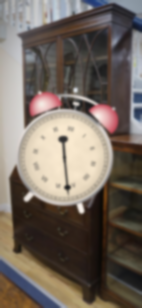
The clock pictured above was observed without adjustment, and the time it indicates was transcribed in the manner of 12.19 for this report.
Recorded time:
11.27
